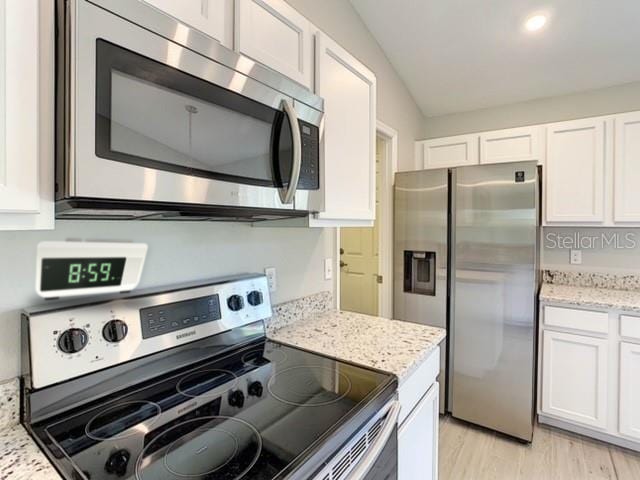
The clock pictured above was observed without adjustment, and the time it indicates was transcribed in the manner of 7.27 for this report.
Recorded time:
8.59
